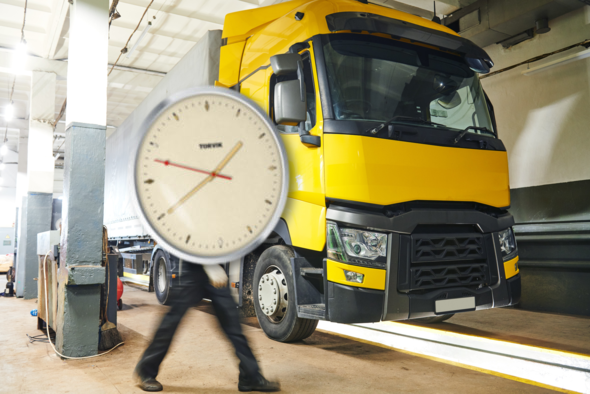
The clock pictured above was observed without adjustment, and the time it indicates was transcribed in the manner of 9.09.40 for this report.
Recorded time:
1.39.48
